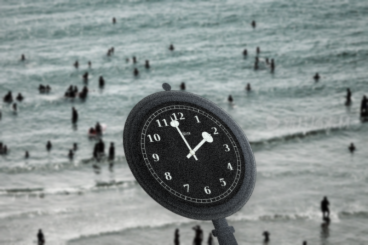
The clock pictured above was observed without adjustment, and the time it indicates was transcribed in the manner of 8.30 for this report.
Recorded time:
1.58
